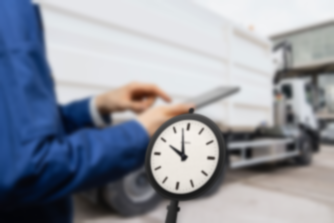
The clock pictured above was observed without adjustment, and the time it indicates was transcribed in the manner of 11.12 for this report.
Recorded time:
9.58
